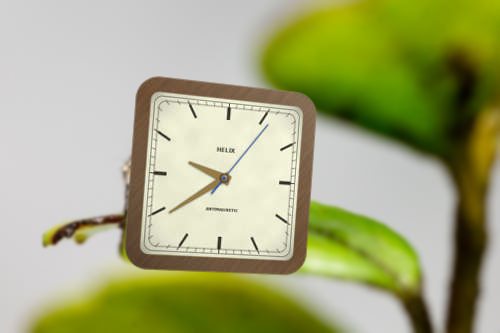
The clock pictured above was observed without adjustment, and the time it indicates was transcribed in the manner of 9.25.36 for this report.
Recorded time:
9.39.06
